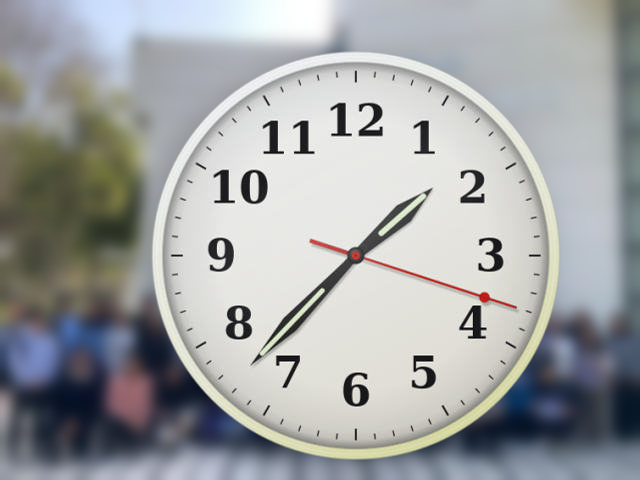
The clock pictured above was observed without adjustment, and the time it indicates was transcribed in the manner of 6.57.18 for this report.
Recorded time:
1.37.18
